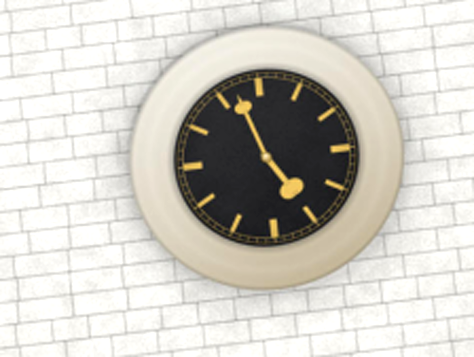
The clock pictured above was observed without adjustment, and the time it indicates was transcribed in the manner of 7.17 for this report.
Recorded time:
4.57
